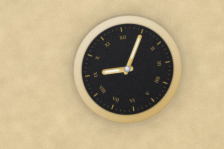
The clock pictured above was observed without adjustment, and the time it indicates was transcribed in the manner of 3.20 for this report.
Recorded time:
9.05
